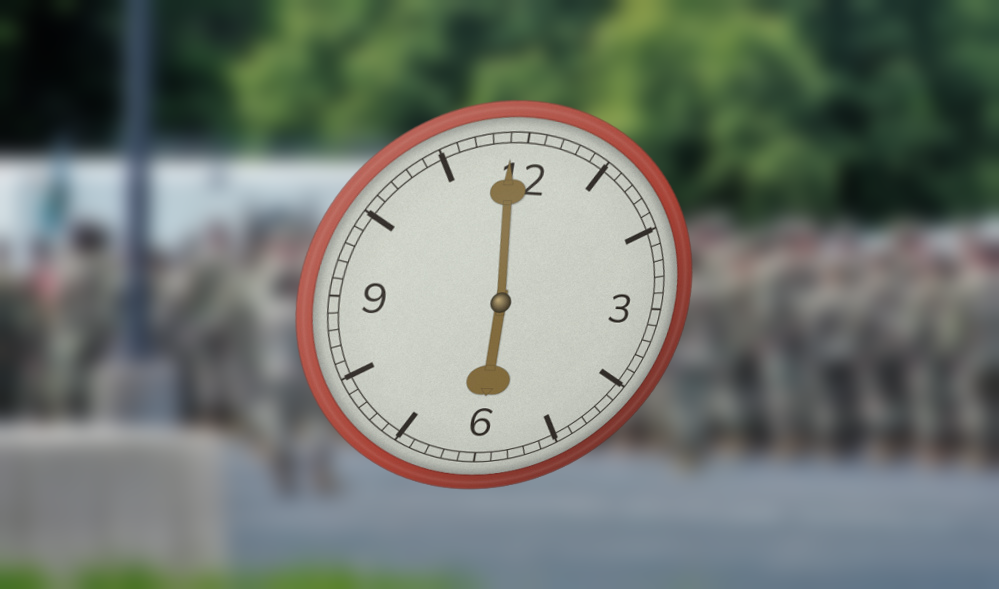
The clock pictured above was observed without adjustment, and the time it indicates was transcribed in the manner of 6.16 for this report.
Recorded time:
5.59
